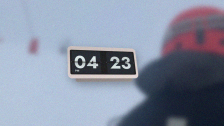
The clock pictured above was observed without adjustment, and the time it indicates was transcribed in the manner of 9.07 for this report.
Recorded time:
4.23
